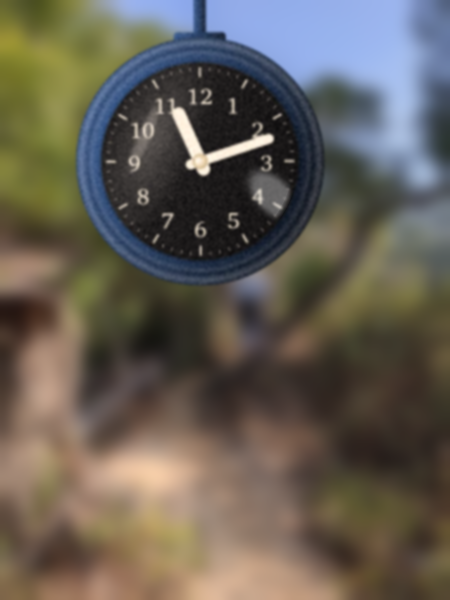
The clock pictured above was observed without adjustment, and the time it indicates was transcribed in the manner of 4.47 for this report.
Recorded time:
11.12
